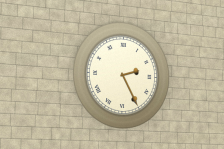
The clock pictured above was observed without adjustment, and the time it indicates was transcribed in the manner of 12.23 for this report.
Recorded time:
2.25
